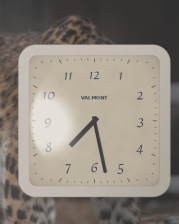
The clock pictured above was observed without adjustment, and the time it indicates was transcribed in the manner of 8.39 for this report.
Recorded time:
7.28
